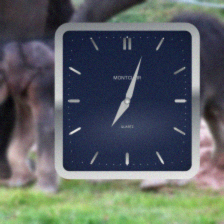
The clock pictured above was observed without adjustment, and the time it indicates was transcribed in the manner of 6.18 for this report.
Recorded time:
7.03
